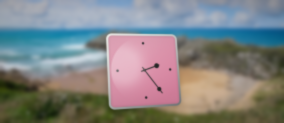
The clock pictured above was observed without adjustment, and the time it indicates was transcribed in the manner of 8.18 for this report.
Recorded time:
2.24
